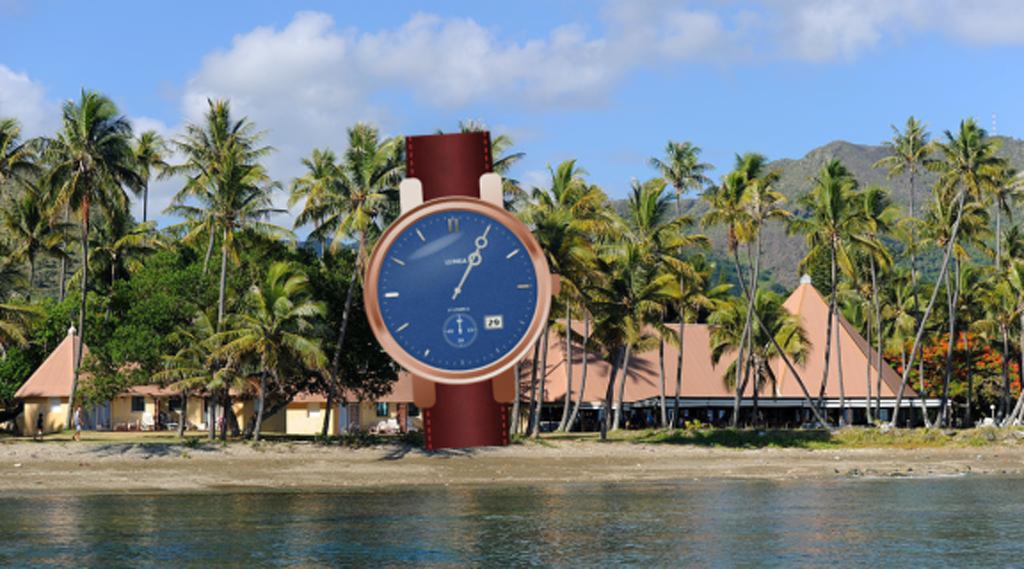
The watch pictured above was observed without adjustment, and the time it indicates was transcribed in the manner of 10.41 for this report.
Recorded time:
1.05
